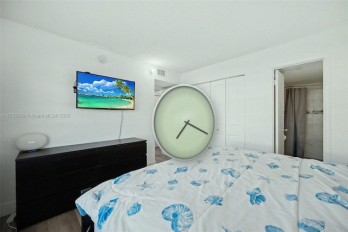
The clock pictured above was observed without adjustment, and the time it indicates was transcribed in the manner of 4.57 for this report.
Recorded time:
7.19
